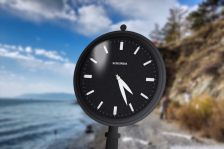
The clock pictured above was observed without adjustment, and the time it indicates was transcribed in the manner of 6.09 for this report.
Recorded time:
4.26
